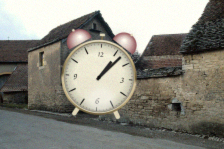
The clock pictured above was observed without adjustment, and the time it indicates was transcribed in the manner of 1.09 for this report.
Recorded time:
1.07
